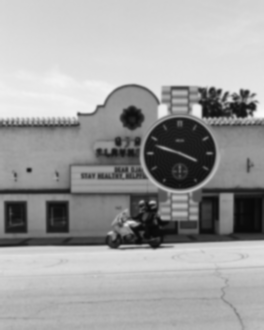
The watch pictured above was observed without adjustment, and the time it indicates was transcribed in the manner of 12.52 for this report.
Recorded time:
3.48
